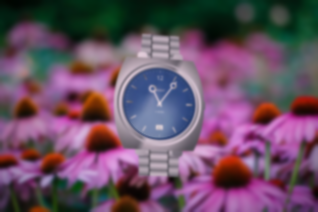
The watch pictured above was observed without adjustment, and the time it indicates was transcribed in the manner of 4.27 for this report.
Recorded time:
11.06
